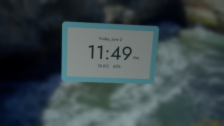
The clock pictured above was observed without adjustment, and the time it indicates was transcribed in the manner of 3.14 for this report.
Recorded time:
11.49
